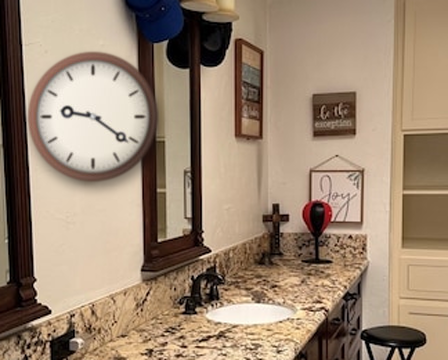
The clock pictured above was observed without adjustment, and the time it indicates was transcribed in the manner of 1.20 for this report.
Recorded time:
9.21
